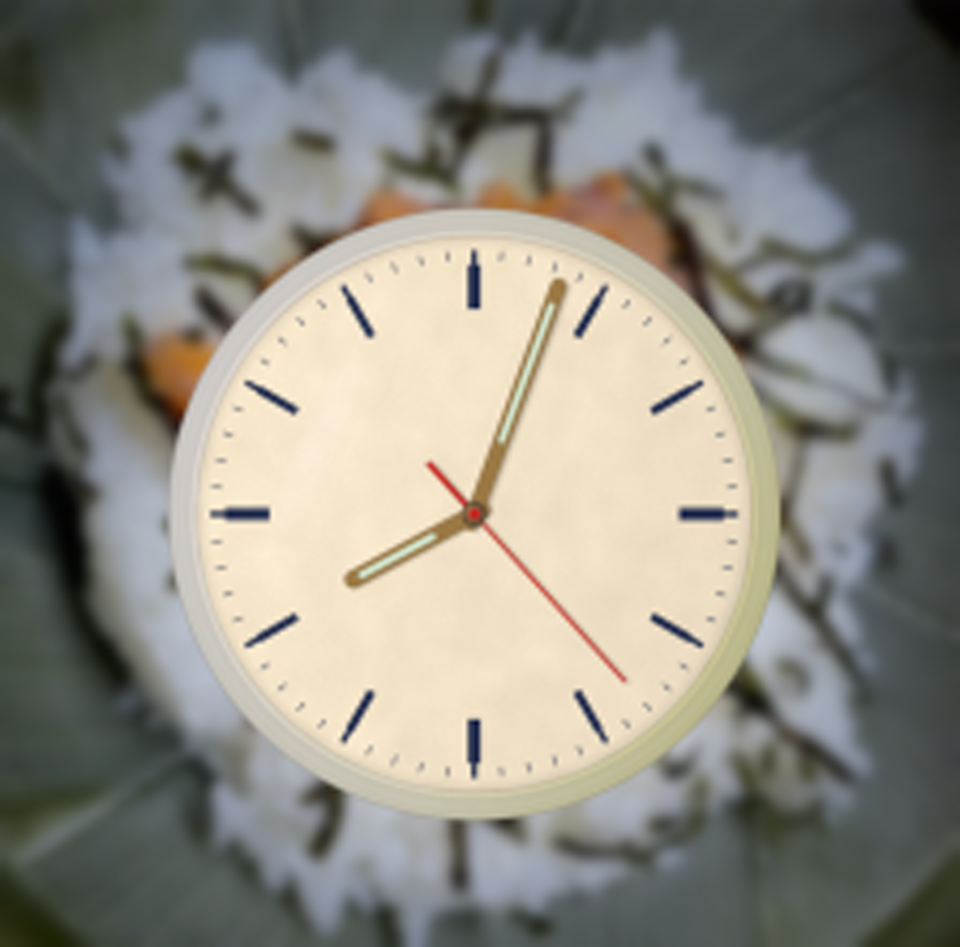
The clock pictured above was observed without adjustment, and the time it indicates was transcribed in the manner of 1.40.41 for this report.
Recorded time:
8.03.23
